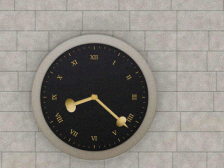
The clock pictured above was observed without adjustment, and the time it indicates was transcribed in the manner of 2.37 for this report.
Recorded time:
8.22
